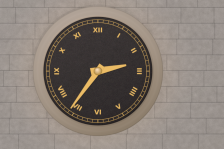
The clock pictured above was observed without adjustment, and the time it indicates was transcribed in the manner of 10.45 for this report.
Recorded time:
2.36
